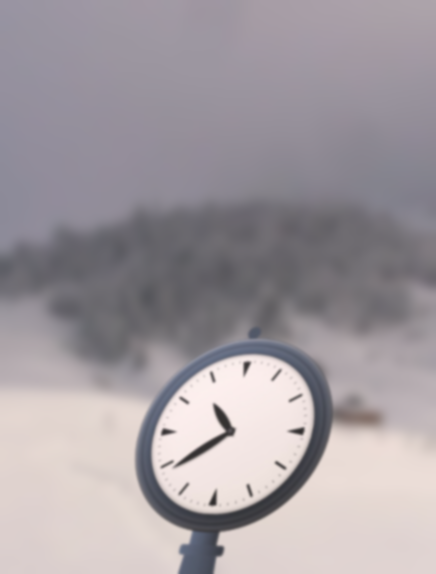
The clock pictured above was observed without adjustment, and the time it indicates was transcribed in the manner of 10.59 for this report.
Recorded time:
10.39
